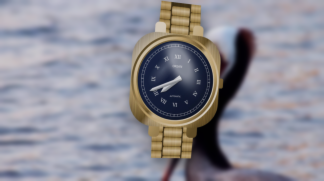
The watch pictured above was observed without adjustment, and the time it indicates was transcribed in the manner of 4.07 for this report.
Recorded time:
7.41
